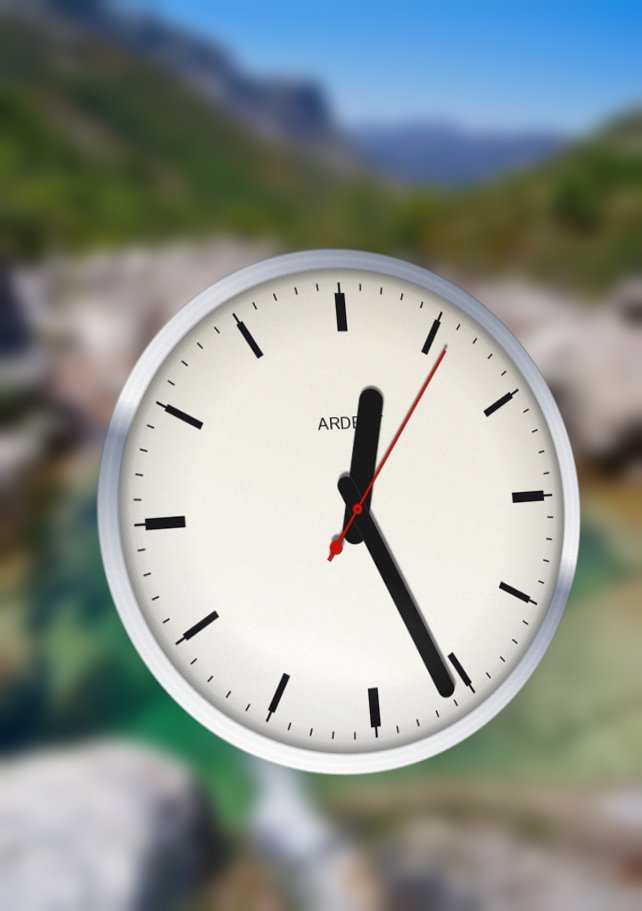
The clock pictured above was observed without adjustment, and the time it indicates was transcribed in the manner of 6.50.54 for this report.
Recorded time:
12.26.06
